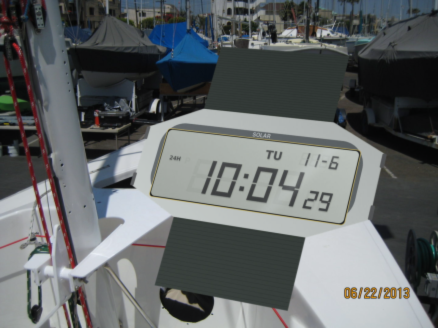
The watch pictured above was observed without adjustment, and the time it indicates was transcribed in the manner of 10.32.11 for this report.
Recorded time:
10.04.29
